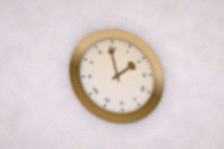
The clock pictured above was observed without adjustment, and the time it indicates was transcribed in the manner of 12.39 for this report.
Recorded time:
1.59
